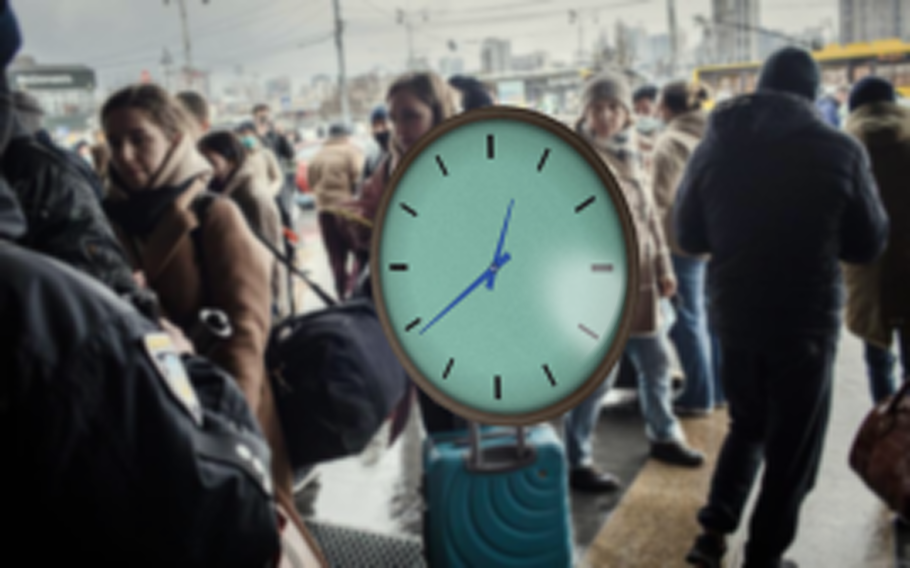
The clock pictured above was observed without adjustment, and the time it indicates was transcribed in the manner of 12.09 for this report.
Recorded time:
12.39
